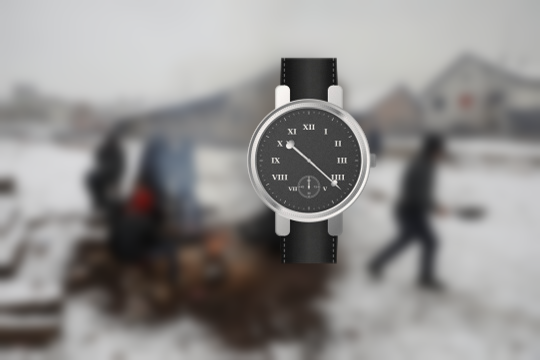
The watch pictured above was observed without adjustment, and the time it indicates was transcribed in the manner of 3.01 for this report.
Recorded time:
10.22
